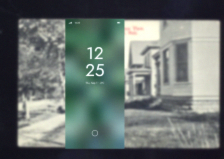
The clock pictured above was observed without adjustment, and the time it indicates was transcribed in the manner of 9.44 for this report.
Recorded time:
12.25
